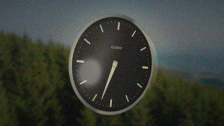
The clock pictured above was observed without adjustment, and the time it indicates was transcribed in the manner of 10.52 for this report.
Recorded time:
6.33
